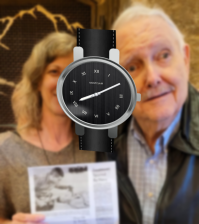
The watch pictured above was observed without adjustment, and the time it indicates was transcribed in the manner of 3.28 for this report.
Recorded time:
8.10
